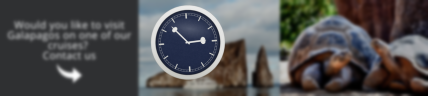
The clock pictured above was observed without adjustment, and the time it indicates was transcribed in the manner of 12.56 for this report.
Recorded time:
2.53
